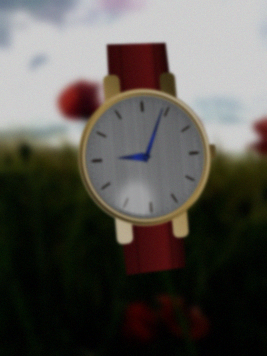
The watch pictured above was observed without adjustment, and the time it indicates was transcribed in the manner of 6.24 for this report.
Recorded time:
9.04
